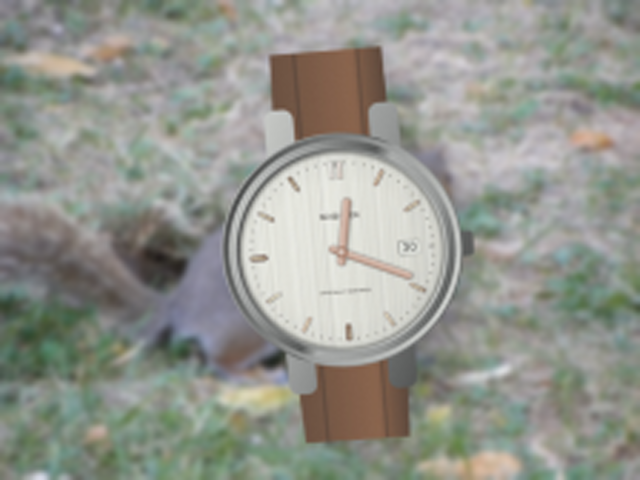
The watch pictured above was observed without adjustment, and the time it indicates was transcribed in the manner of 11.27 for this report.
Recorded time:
12.19
